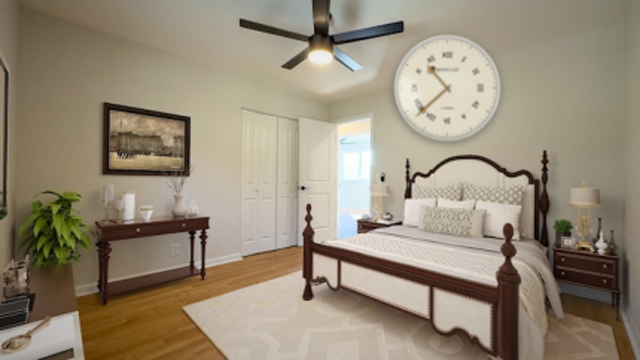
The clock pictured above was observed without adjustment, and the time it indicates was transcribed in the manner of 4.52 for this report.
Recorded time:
10.38
